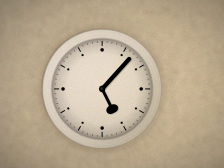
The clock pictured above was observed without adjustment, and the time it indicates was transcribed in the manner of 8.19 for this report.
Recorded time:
5.07
